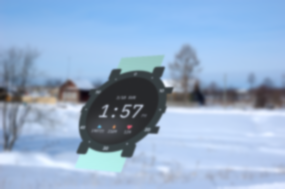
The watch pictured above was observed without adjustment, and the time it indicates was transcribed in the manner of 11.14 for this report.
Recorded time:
1.57
